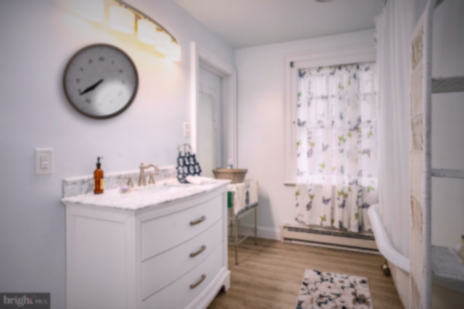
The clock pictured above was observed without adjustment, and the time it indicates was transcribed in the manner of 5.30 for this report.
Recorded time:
7.39
